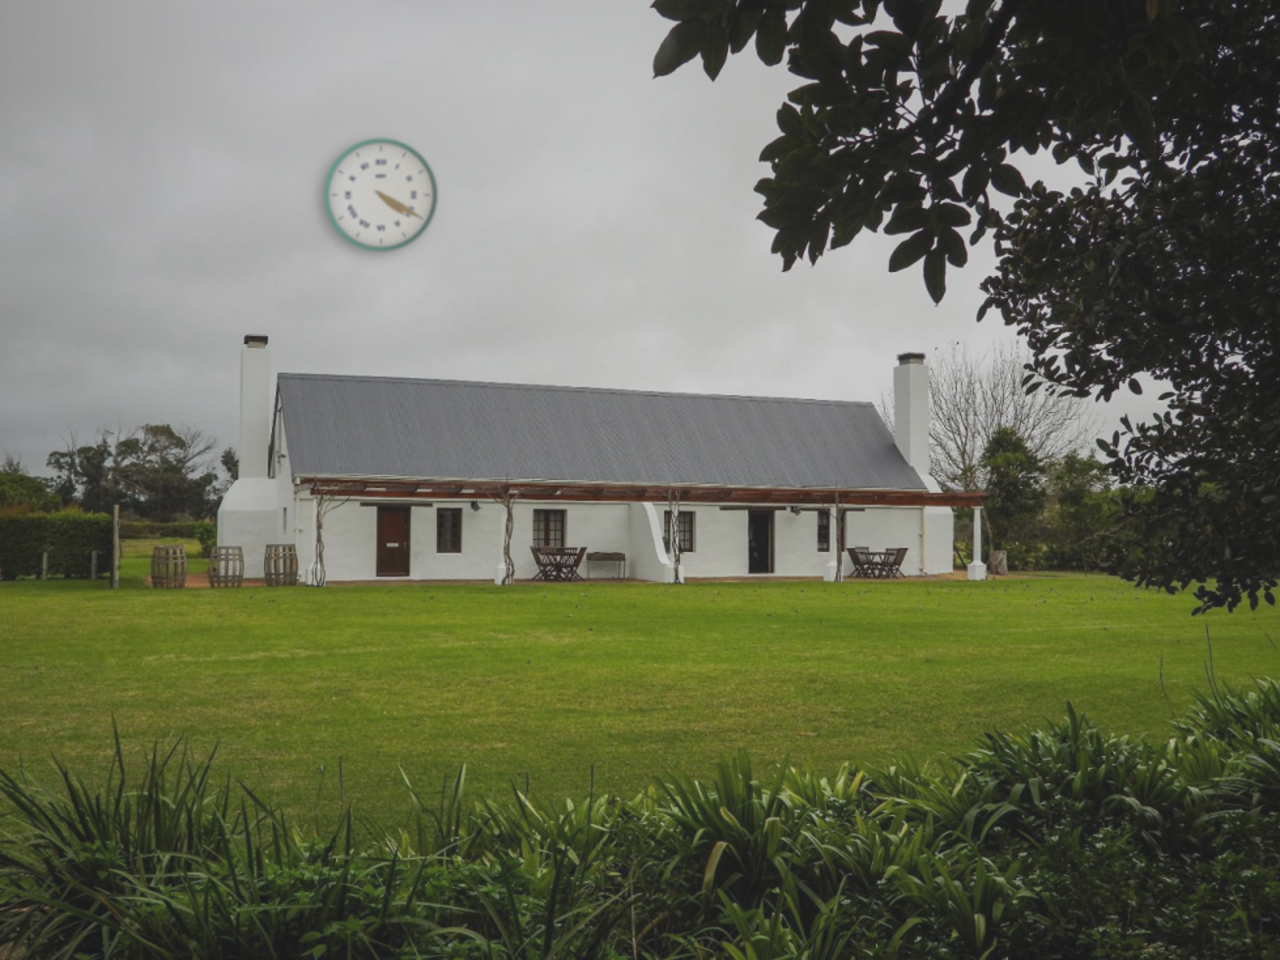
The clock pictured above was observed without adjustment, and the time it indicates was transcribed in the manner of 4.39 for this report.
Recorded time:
4.20
